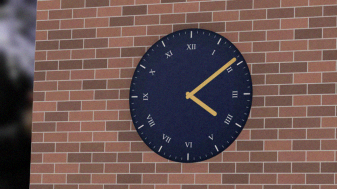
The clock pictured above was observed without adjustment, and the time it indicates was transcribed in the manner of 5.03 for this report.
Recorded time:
4.09
